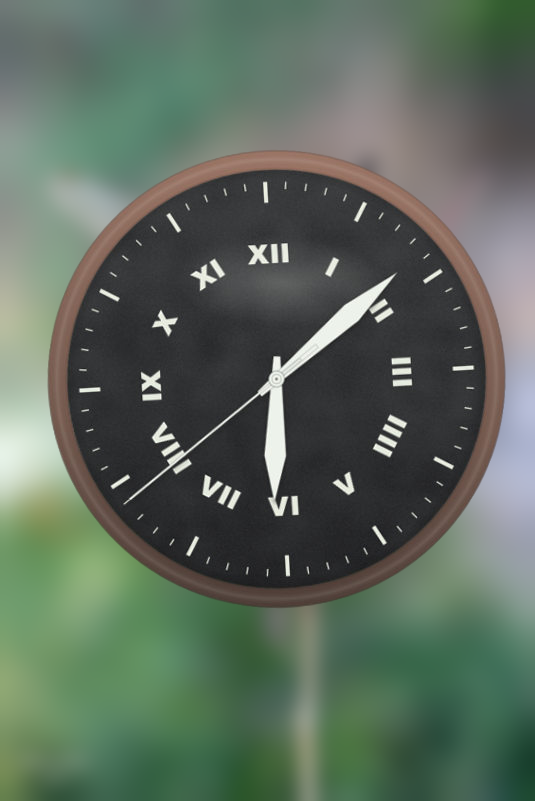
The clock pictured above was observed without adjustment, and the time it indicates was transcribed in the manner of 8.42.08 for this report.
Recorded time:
6.08.39
